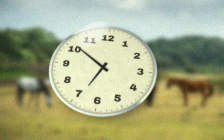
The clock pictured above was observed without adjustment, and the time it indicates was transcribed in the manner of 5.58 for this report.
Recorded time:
6.51
